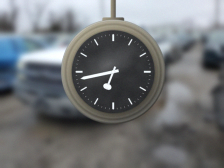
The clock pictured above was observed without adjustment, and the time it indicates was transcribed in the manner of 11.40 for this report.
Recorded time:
6.43
